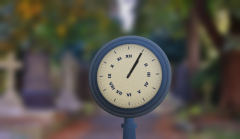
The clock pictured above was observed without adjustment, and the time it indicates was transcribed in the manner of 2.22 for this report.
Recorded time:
1.05
